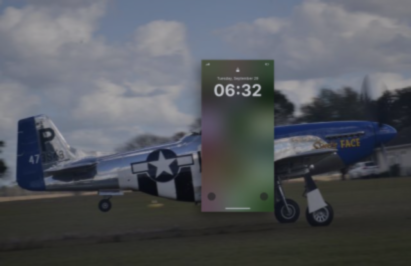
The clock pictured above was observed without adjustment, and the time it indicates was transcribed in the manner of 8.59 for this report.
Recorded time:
6.32
